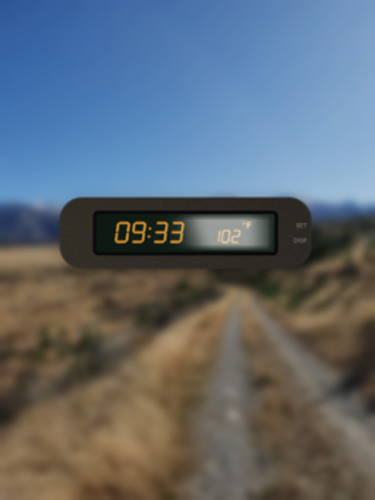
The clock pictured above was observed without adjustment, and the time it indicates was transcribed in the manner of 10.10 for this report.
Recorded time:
9.33
